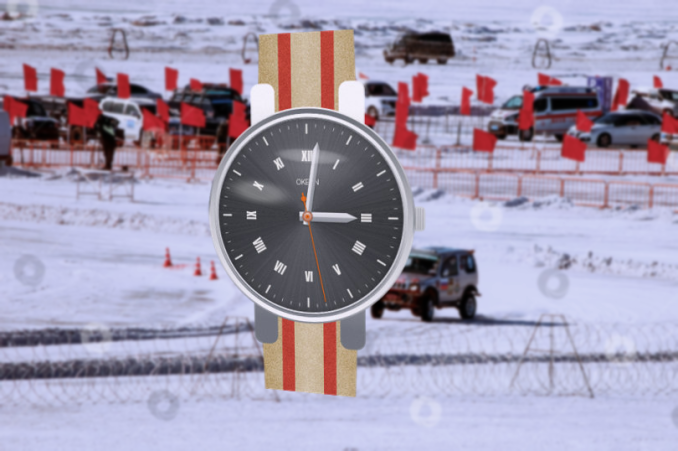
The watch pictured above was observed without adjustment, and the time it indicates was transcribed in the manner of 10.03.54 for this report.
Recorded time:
3.01.28
